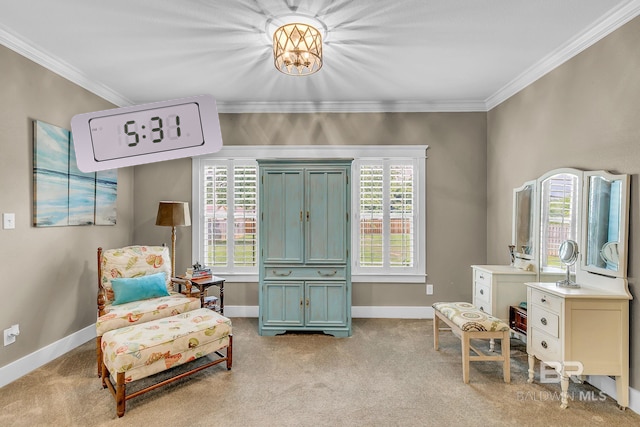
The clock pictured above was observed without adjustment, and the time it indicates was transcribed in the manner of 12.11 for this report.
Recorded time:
5.31
